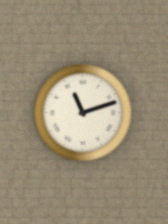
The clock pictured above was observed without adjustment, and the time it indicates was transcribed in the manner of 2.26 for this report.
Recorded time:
11.12
